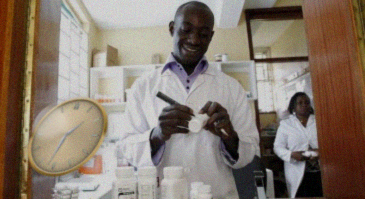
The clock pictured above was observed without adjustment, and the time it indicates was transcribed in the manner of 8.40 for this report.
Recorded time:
1.32
